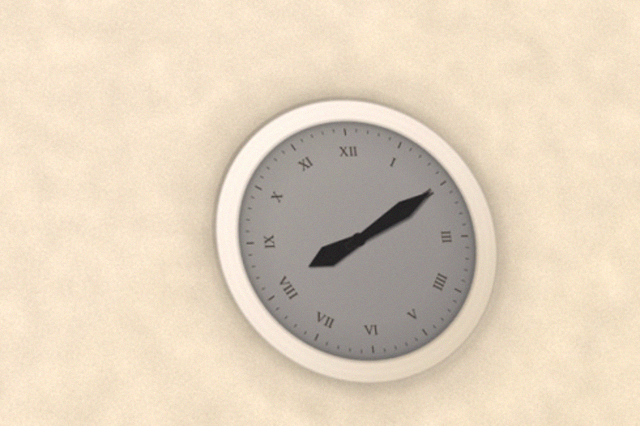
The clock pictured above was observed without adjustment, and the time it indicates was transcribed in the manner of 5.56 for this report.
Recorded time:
8.10
